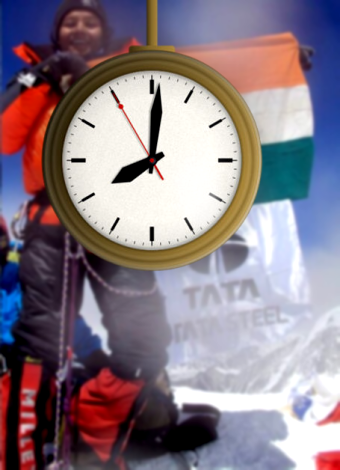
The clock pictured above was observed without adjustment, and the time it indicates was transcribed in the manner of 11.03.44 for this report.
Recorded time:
8.00.55
